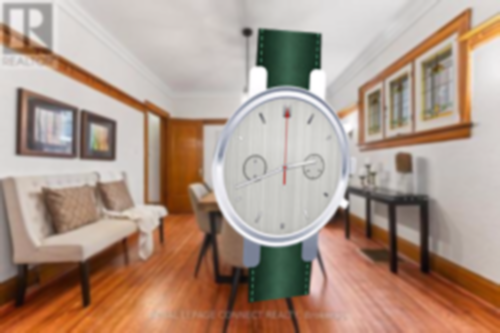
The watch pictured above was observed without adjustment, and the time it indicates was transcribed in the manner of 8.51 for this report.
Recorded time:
2.42
